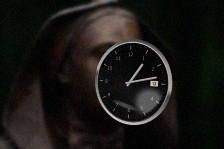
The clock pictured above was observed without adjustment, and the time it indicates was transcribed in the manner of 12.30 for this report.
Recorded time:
1.13
